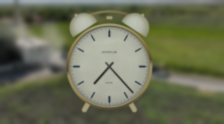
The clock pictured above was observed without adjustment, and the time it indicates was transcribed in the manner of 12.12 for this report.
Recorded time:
7.23
